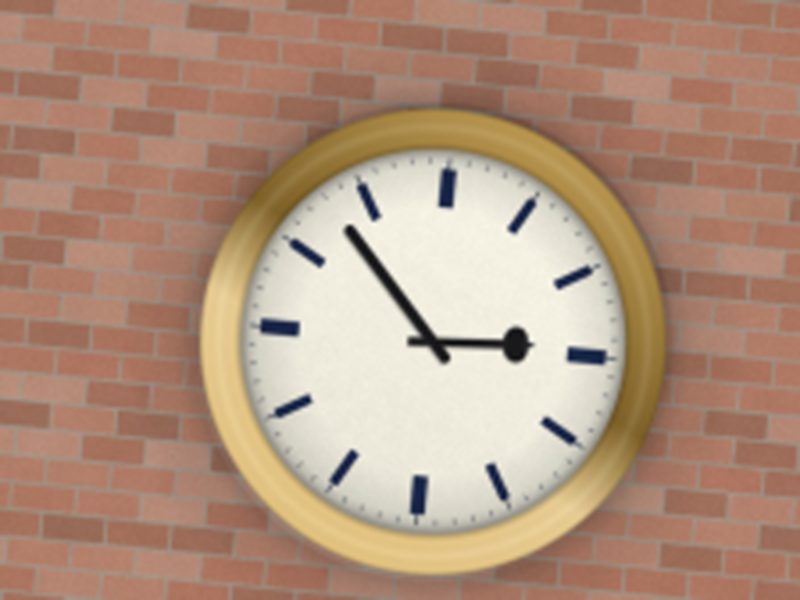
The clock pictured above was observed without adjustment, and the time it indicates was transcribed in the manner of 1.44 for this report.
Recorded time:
2.53
